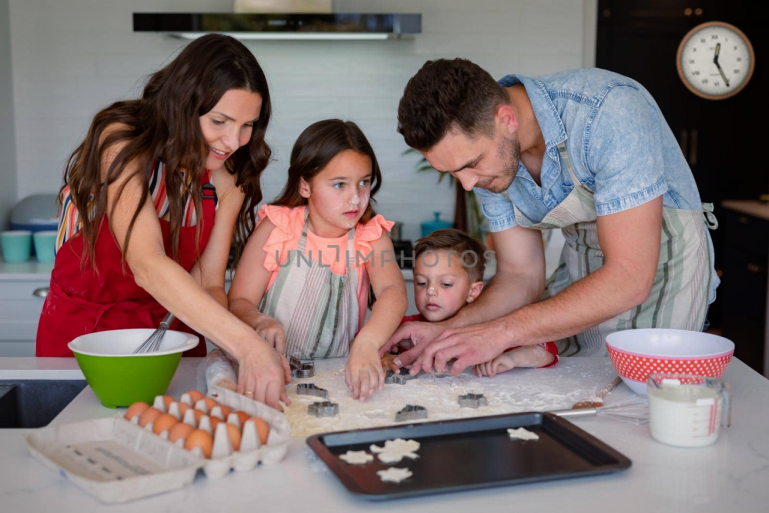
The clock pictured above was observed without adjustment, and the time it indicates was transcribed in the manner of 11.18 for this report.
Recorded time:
12.26
